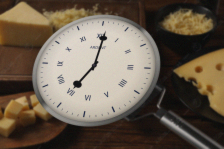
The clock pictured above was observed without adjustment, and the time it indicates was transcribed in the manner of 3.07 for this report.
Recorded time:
7.01
